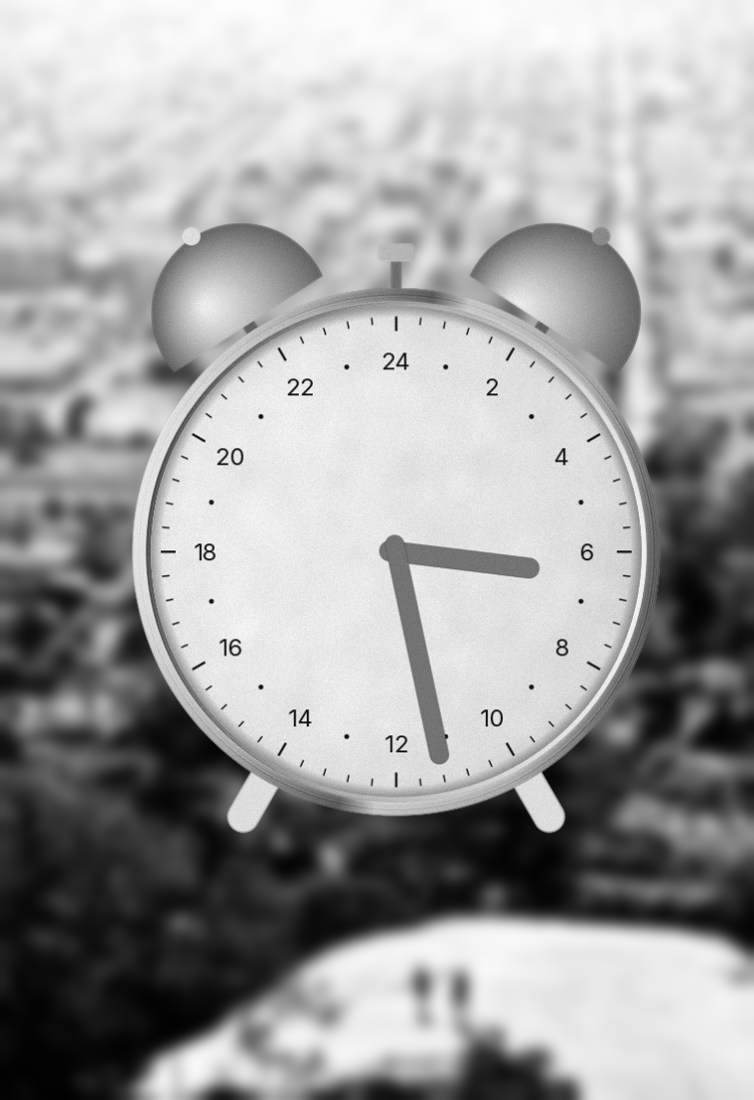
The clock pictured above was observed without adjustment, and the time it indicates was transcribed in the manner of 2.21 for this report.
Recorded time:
6.28
